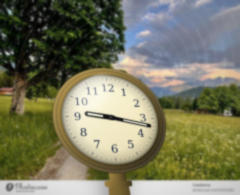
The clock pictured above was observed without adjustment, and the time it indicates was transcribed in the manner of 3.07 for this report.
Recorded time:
9.17
